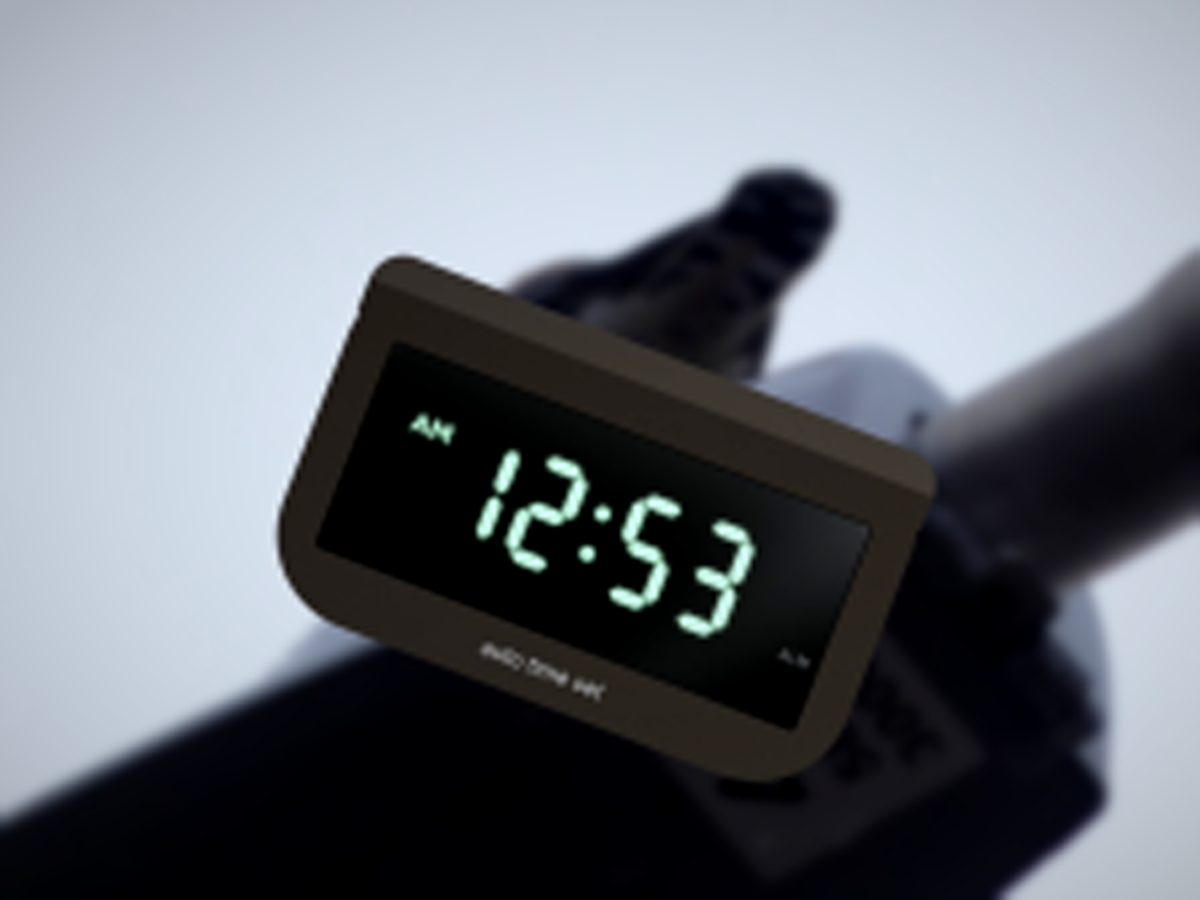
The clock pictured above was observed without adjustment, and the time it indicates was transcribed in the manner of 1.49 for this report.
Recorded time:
12.53
